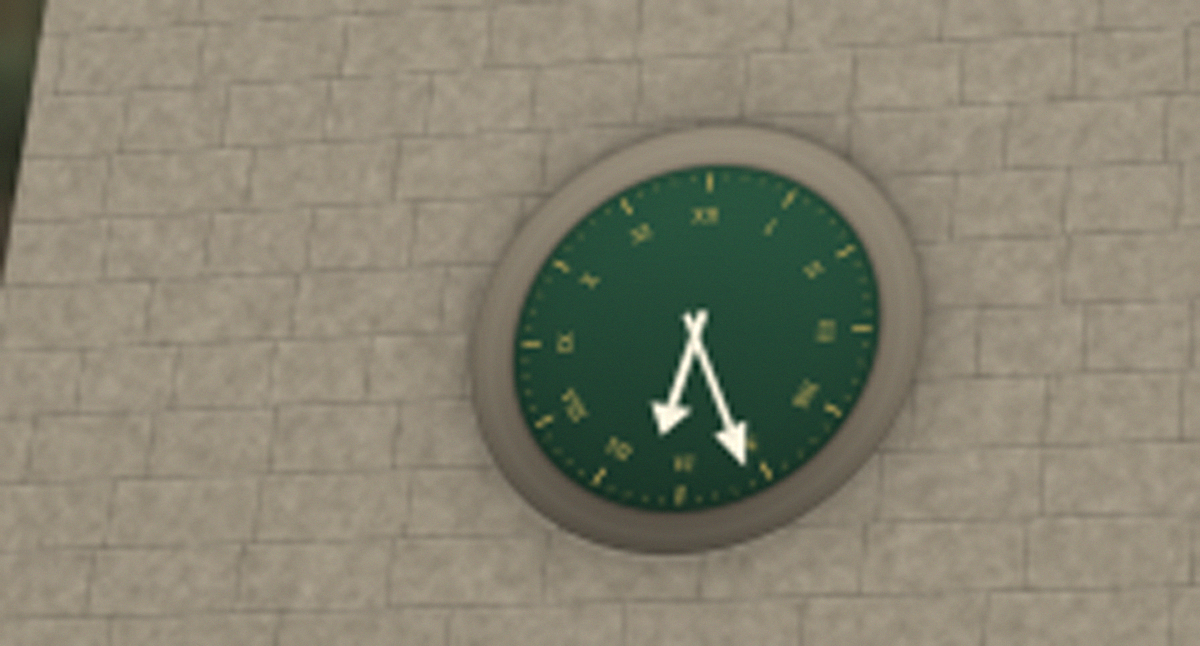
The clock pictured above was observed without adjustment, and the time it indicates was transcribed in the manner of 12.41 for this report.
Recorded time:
6.26
